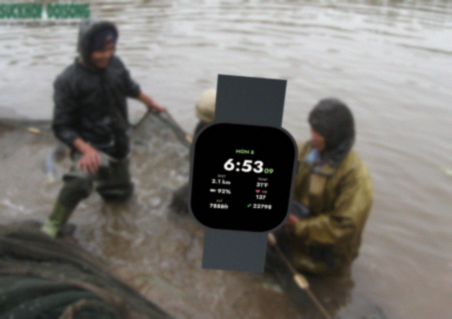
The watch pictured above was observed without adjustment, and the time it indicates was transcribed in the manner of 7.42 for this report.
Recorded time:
6.53
